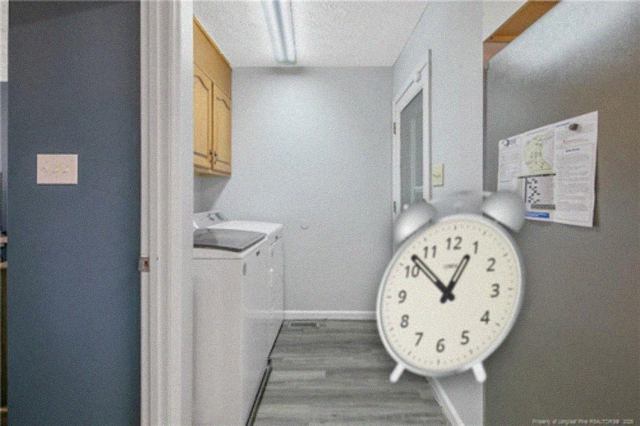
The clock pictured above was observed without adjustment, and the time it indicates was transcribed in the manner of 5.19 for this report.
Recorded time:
12.52
